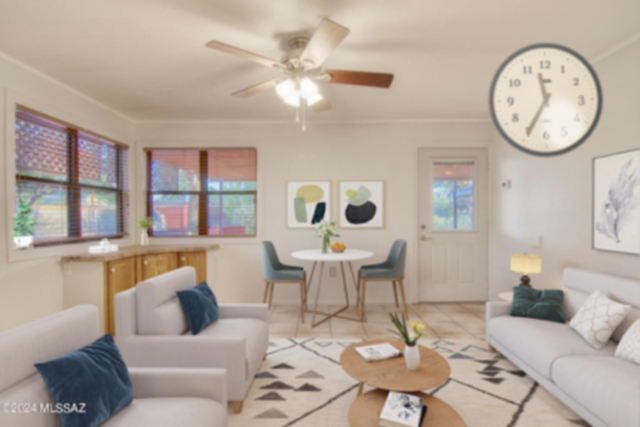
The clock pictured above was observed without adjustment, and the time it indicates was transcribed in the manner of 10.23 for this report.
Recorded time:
11.35
